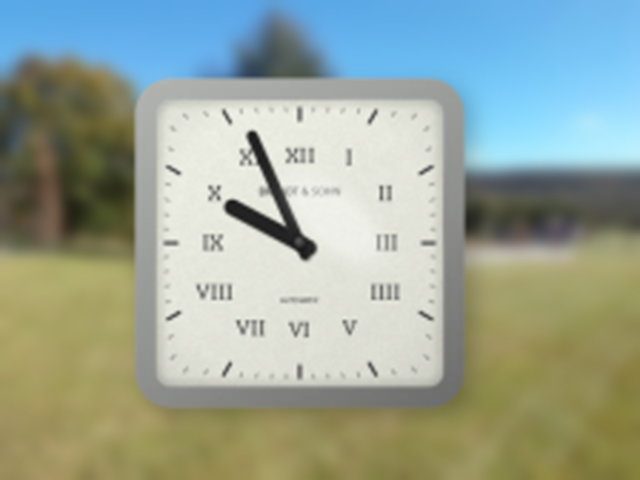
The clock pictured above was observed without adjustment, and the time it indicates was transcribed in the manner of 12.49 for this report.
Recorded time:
9.56
